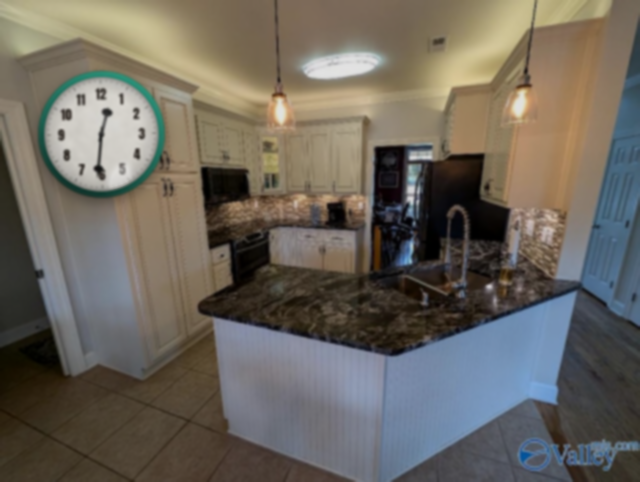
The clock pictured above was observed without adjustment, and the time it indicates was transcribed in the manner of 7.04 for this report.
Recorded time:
12.31
